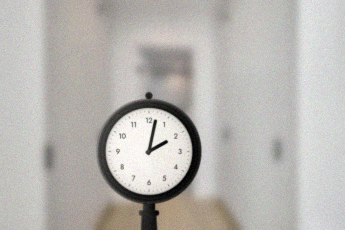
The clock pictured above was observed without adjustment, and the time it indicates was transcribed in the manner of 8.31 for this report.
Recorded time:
2.02
